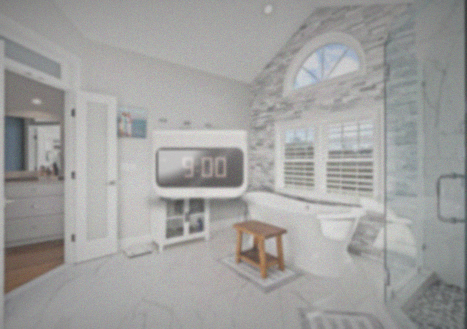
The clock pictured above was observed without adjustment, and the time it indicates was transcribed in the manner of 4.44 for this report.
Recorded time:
9.00
